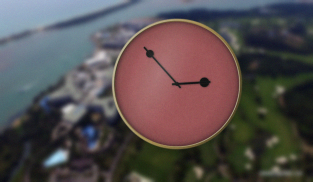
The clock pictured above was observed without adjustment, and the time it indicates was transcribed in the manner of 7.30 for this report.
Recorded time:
2.53
